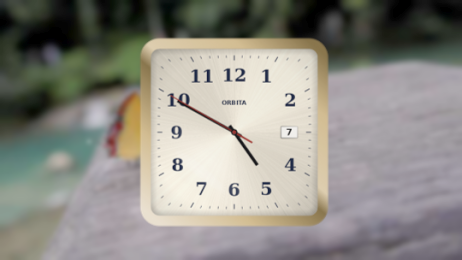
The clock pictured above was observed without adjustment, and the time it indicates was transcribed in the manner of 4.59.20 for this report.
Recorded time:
4.49.50
